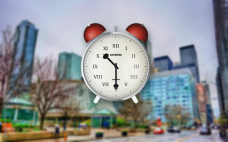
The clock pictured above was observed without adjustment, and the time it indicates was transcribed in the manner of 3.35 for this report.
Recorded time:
10.30
